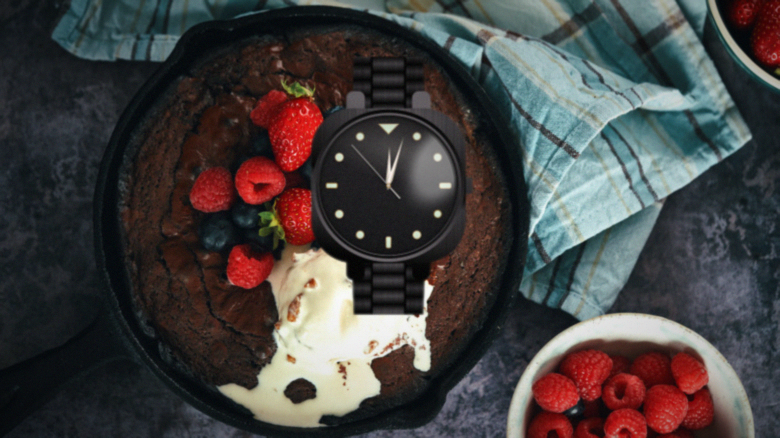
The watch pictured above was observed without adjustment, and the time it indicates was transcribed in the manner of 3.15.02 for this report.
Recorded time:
12.02.53
